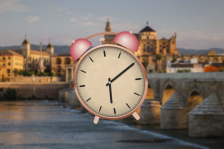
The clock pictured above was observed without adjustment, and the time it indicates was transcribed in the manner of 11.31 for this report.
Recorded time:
6.10
